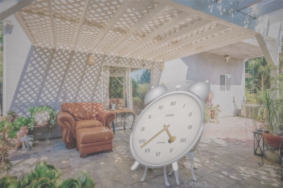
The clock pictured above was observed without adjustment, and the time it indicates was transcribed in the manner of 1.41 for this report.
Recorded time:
4.38
